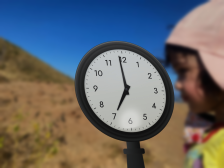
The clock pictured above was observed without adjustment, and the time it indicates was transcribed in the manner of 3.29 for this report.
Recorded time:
6.59
